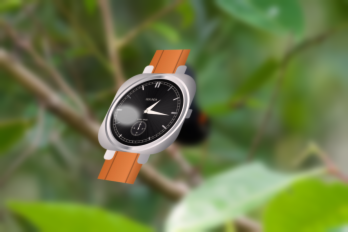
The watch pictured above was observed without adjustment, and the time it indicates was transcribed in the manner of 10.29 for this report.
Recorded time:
1.16
